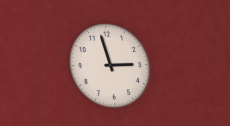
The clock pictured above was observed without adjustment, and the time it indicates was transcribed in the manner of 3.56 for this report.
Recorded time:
2.58
